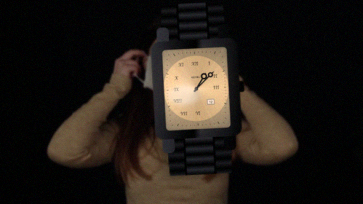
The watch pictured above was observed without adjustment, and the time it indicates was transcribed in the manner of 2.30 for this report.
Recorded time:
1.08
